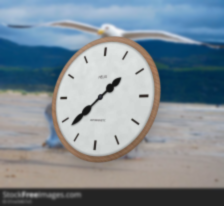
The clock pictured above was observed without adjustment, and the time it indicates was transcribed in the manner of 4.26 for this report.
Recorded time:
1.38
